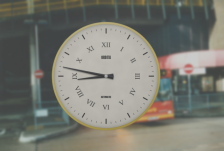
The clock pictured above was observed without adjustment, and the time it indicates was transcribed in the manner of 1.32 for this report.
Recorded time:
8.47
